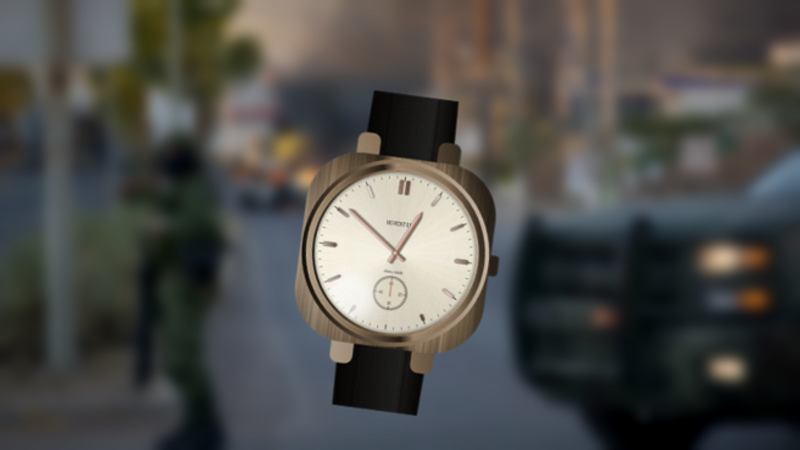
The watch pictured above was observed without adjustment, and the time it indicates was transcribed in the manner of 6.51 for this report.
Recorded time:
12.51
